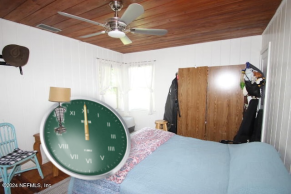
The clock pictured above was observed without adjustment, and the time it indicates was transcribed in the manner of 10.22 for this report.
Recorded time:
12.00
